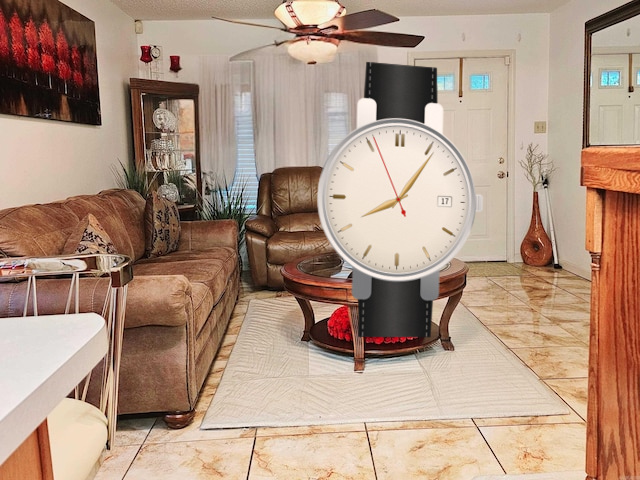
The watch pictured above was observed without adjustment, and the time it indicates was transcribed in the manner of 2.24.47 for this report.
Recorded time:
8.05.56
